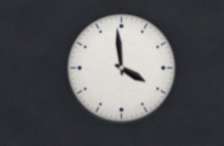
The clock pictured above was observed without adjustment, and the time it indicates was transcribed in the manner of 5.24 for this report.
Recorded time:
3.59
